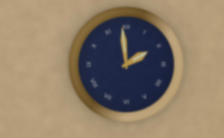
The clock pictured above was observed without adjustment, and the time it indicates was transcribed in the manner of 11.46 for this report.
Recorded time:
1.59
